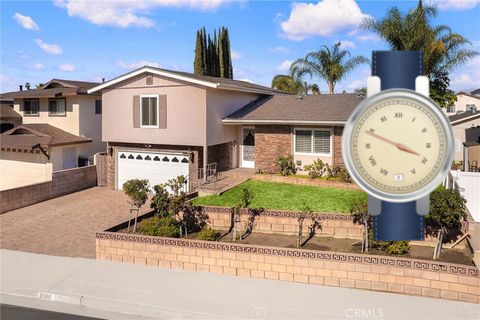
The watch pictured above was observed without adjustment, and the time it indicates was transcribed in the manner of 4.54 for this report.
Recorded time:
3.49
